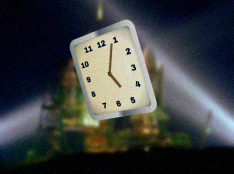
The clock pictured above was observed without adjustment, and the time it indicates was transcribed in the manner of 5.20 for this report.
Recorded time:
5.04
